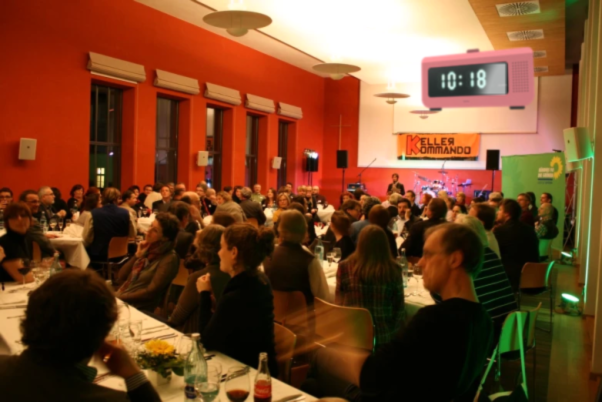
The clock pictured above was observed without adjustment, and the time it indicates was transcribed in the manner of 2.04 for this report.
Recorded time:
10.18
